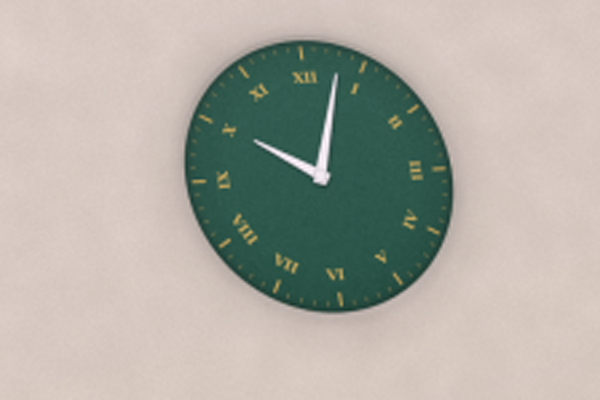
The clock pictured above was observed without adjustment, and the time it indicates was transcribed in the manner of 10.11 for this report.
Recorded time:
10.03
